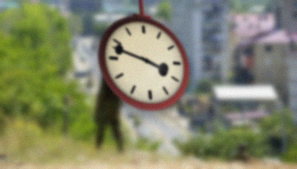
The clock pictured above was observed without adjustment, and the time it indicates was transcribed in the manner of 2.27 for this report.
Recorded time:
3.48
